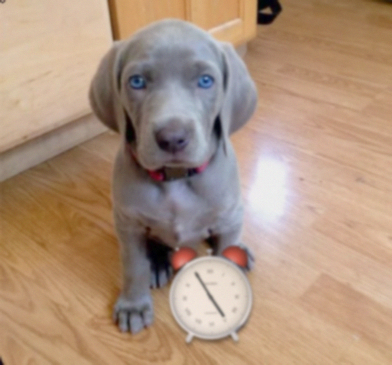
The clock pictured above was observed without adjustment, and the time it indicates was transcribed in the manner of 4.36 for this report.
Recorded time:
4.55
